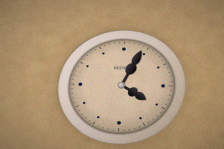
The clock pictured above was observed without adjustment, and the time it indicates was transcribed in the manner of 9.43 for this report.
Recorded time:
4.04
